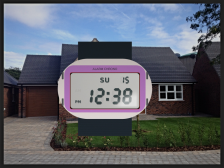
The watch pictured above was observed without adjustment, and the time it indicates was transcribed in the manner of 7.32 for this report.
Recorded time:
12.38
